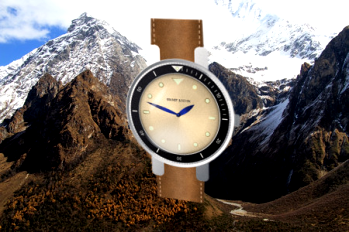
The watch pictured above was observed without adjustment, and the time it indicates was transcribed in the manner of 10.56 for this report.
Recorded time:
1.48
